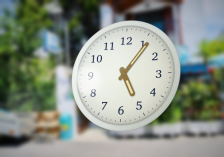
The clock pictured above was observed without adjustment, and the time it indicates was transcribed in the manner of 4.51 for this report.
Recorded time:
5.06
